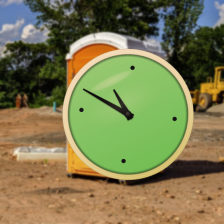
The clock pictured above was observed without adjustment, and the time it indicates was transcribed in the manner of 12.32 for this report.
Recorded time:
10.49
